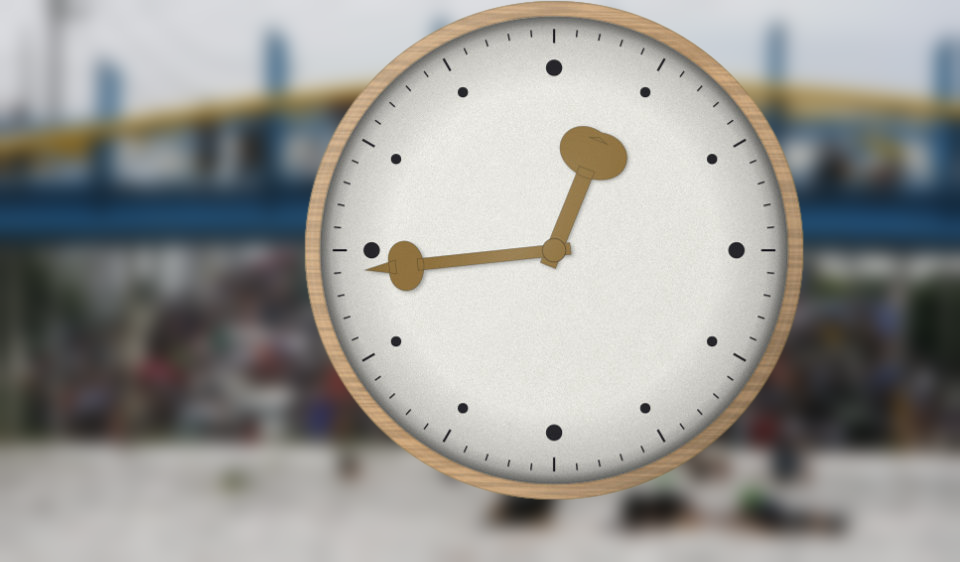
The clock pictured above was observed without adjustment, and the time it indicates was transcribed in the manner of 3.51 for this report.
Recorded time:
12.44
